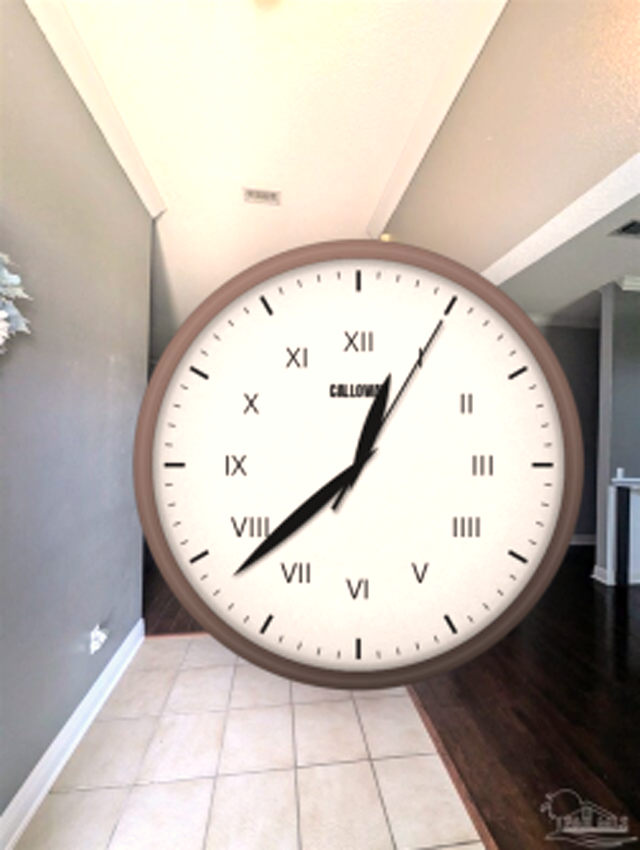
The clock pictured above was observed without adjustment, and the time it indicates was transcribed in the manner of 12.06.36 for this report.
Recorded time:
12.38.05
